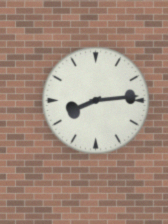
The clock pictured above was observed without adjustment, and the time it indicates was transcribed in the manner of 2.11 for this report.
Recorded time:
8.14
